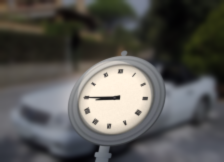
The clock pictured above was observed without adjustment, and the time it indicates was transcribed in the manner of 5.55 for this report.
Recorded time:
8.45
